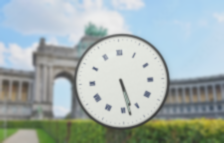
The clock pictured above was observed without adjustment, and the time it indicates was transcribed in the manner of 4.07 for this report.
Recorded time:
5.28
